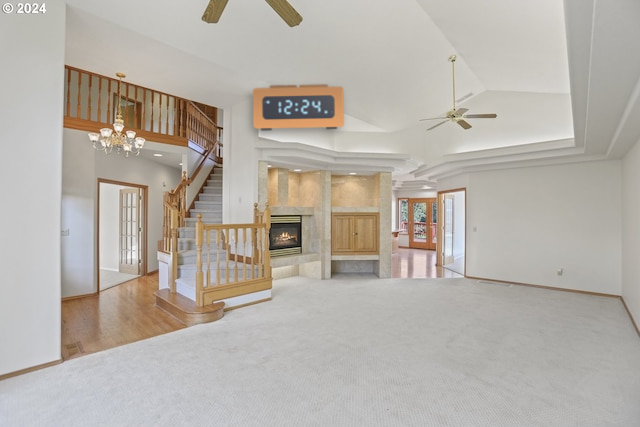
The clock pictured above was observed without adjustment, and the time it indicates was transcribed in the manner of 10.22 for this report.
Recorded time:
12.24
